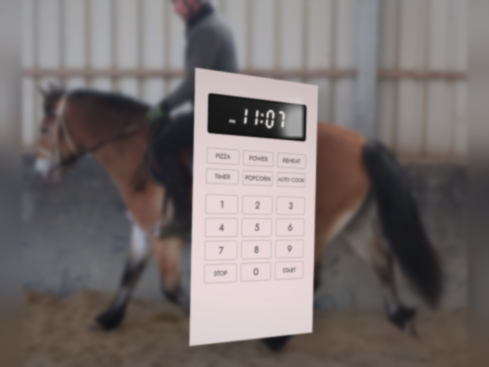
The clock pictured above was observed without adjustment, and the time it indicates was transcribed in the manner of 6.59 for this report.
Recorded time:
11.07
